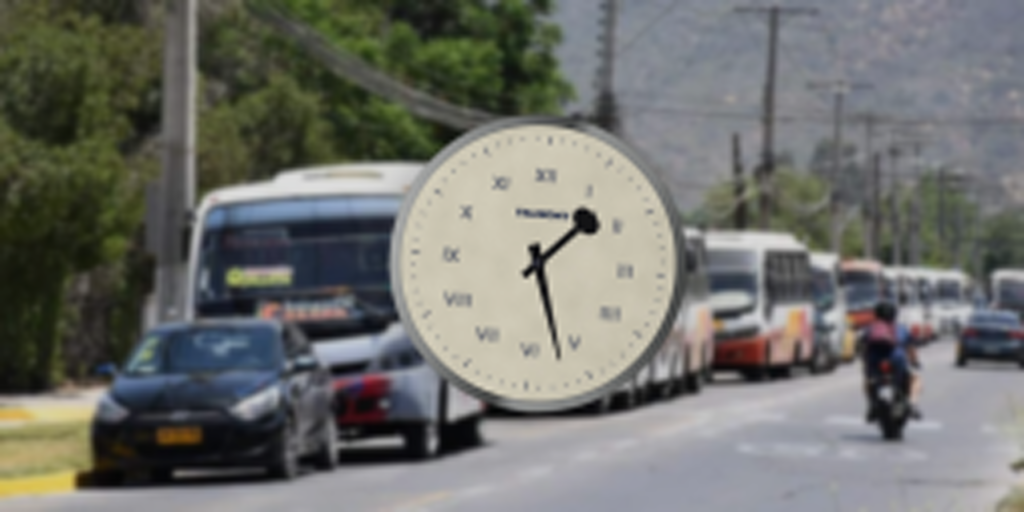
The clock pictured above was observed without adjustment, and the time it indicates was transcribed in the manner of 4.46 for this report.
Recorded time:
1.27
